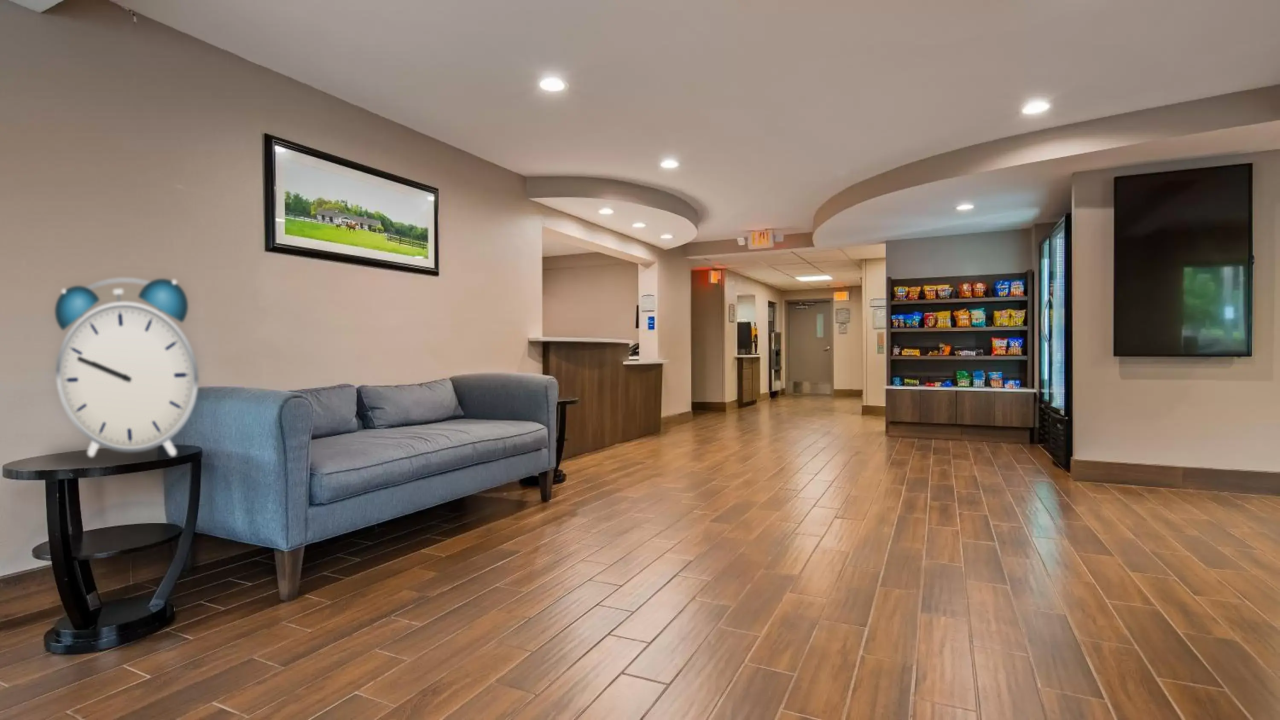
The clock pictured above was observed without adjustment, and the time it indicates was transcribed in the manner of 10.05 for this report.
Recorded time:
9.49
